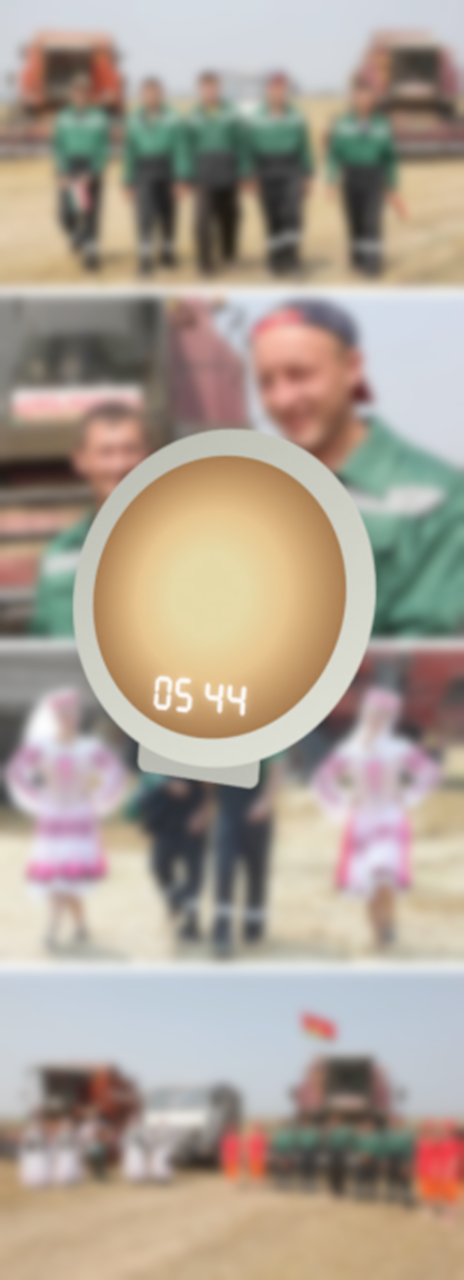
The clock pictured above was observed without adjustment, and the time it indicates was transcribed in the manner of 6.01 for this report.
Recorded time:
5.44
